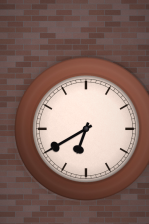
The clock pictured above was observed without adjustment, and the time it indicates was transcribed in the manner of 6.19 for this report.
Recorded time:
6.40
